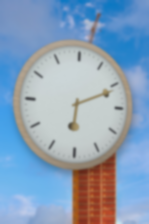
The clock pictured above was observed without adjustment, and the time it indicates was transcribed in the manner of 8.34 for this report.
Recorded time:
6.11
